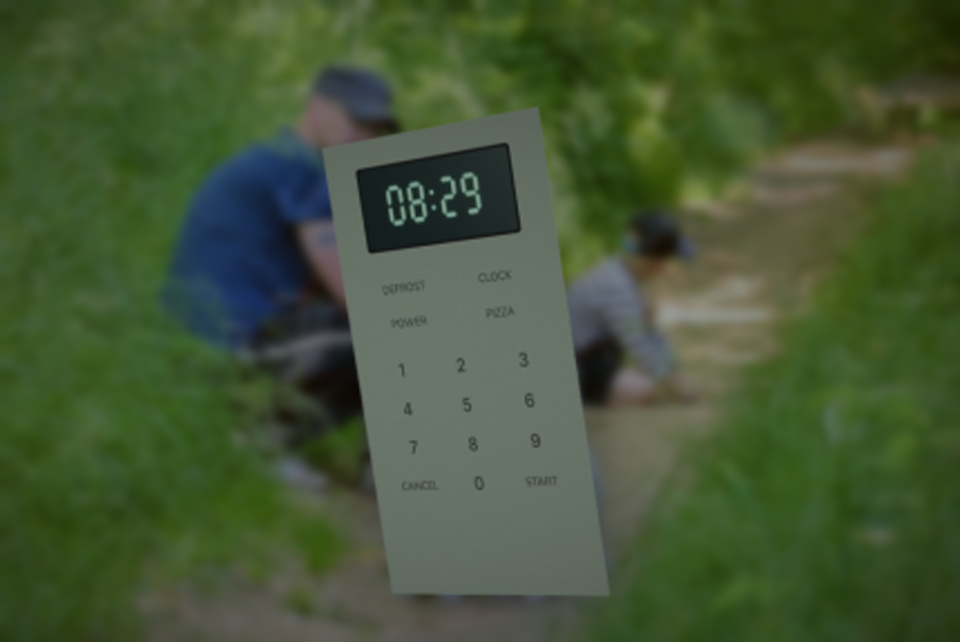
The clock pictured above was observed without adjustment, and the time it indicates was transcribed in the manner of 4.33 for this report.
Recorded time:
8.29
